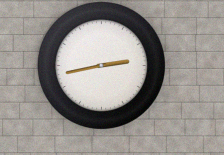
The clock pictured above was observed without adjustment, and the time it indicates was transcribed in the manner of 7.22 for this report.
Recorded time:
2.43
